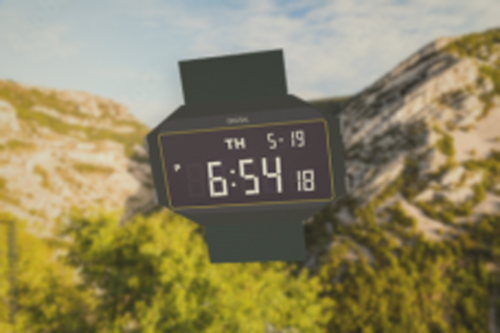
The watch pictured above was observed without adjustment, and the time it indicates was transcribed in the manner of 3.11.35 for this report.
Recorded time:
6.54.18
